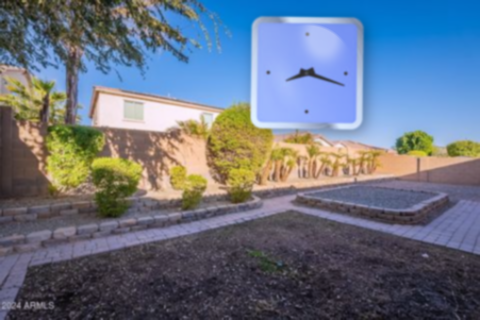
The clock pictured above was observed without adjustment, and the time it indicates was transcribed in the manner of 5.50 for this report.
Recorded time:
8.18
